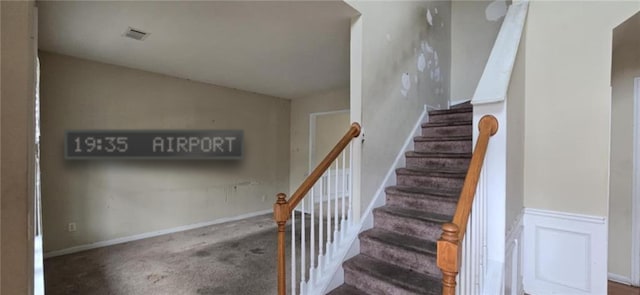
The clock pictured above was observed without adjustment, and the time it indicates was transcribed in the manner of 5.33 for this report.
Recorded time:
19.35
